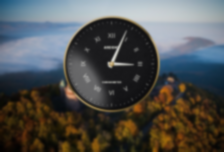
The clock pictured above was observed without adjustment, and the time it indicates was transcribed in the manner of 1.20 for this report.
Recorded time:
3.04
